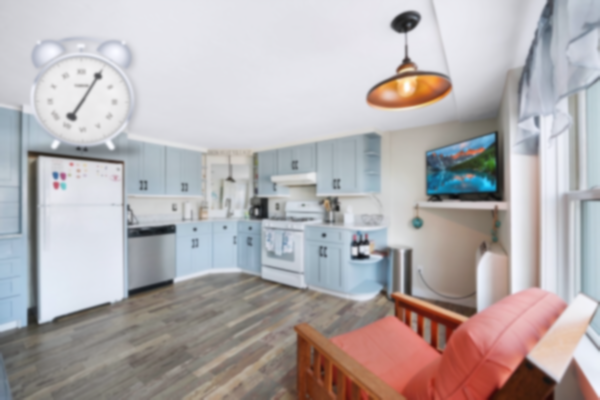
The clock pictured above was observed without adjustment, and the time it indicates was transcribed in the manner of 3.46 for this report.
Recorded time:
7.05
